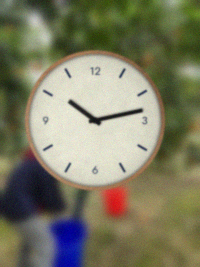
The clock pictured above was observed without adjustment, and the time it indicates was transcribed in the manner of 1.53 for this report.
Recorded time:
10.13
